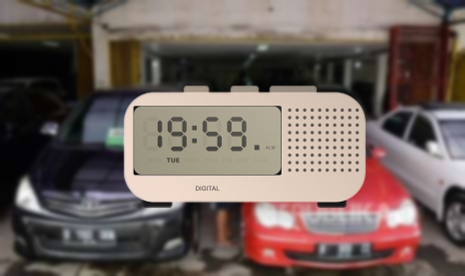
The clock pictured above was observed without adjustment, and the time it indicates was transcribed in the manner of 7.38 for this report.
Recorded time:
19.59
